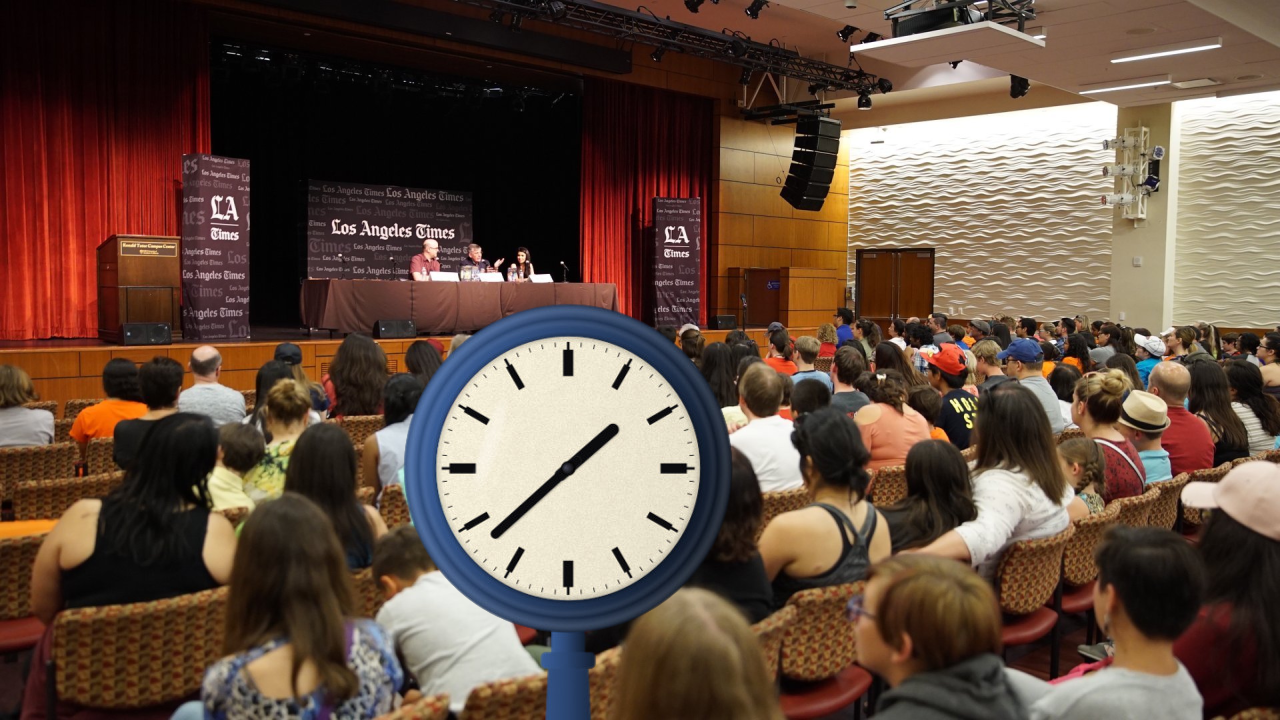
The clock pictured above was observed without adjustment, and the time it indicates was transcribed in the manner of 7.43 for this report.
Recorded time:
1.38
